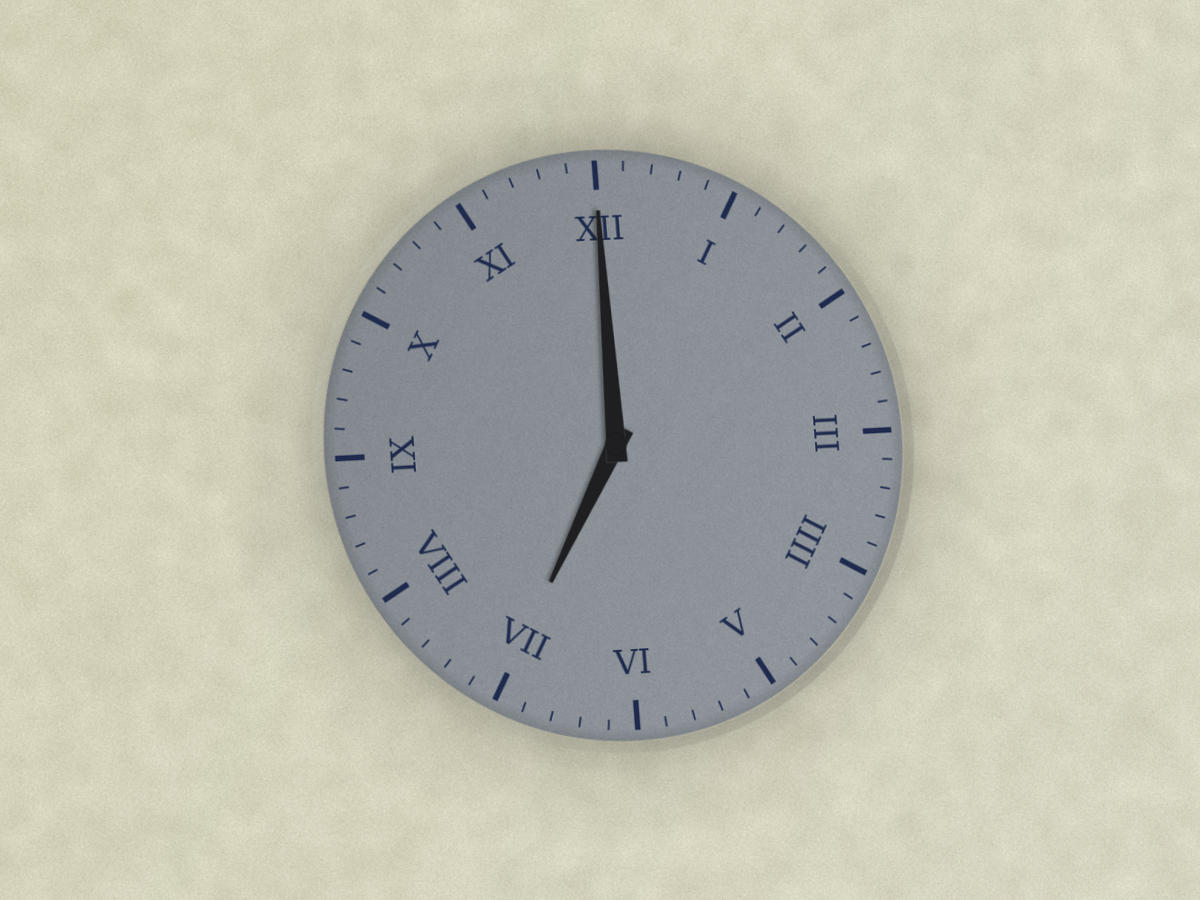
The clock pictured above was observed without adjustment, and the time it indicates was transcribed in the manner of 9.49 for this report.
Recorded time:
7.00
